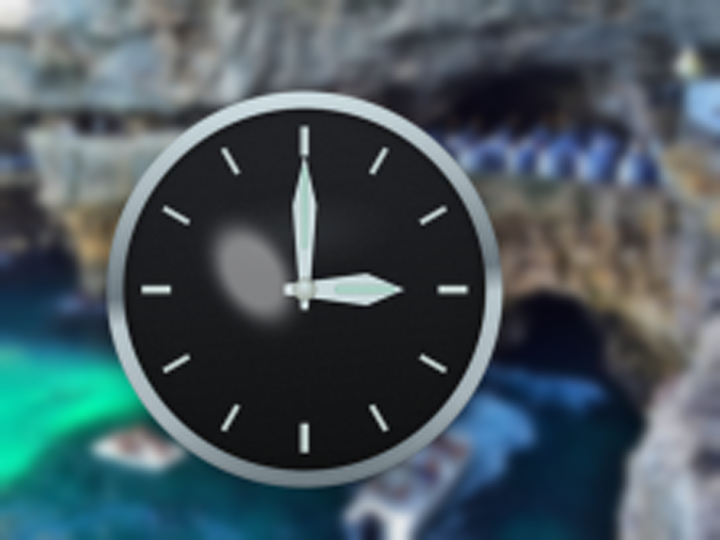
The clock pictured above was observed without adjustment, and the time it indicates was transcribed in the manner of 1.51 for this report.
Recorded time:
3.00
